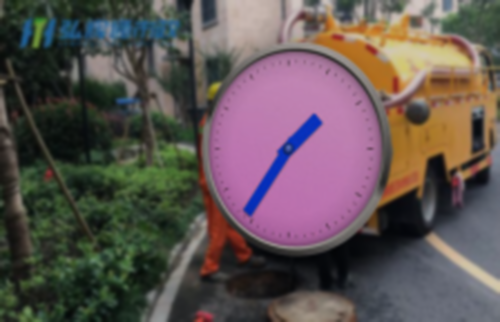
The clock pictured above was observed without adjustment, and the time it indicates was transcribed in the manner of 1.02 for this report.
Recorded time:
1.36
